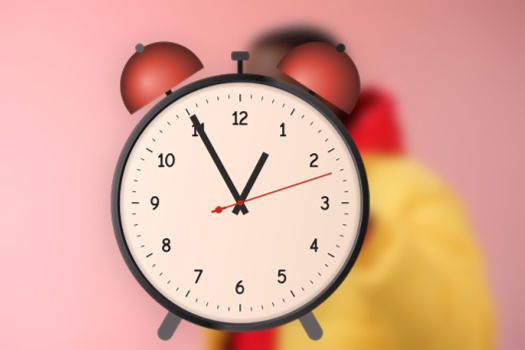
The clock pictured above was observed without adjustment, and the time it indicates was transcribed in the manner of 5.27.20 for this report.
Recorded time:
12.55.12
